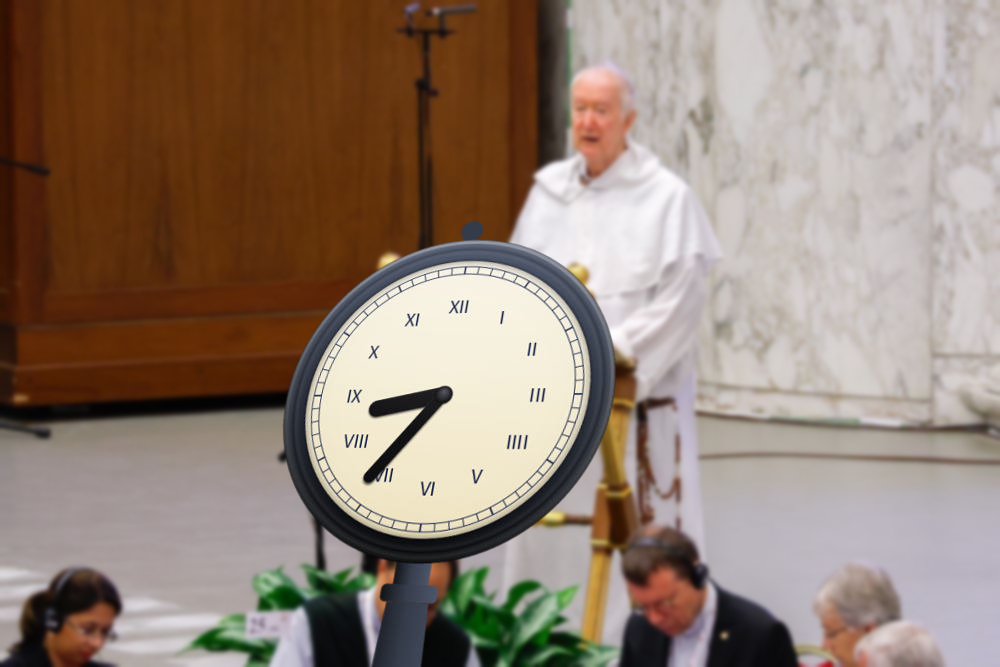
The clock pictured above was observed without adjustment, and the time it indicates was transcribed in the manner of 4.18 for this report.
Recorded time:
8.36
